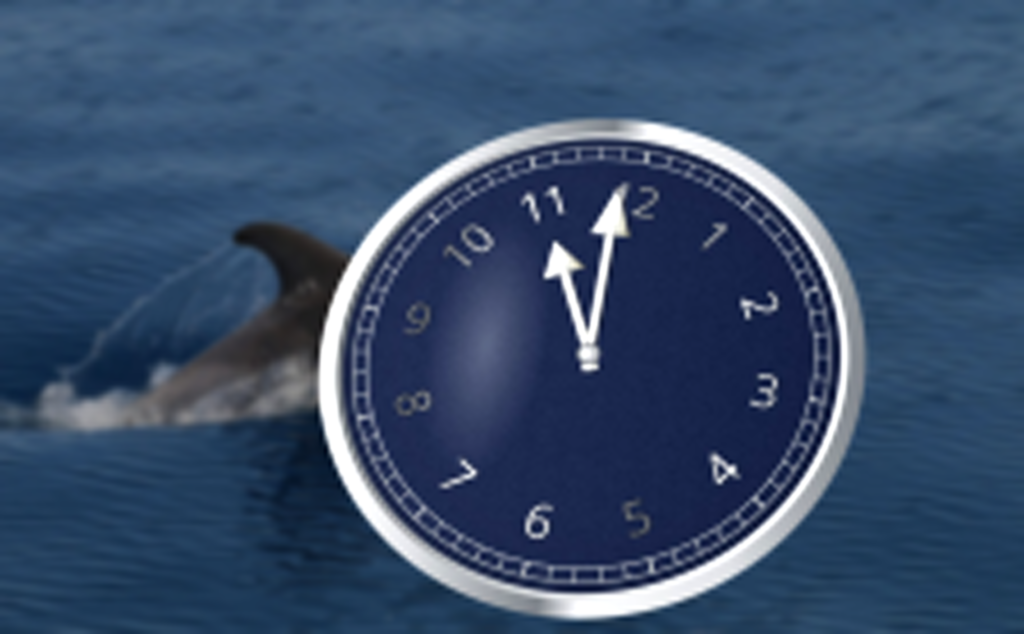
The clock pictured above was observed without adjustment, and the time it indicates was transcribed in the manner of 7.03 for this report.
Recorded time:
10.59
